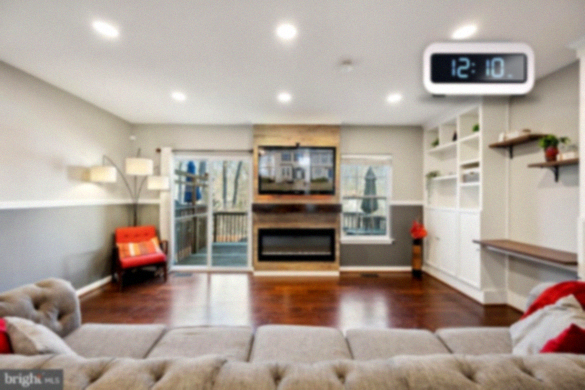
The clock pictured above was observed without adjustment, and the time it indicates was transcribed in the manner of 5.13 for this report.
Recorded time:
12.10
